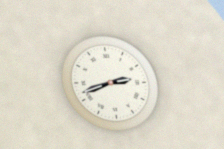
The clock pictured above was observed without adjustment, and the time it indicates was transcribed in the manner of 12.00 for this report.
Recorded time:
2.42
